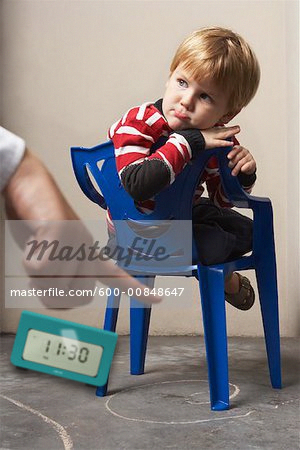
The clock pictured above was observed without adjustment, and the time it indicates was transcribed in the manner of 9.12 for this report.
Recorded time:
11.30
